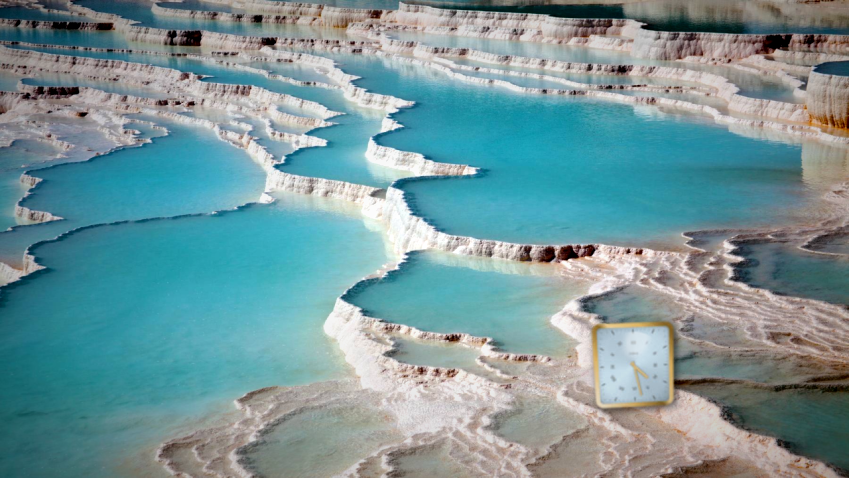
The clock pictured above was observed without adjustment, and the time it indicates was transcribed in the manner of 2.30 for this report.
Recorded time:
4.28
